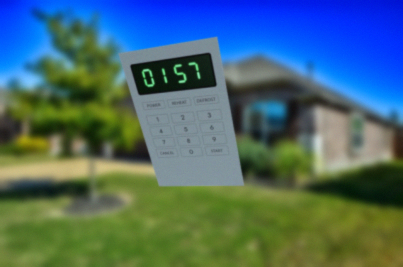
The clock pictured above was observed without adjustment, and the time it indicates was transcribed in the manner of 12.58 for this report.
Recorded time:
1.57
